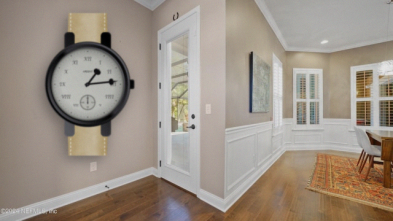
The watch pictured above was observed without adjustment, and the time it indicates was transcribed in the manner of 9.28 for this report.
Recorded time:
1.14
